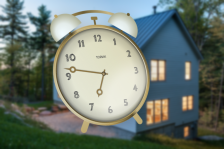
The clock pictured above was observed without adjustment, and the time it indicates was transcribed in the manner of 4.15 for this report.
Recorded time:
6.47
